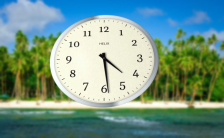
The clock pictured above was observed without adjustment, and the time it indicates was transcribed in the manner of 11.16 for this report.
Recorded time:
4.29
